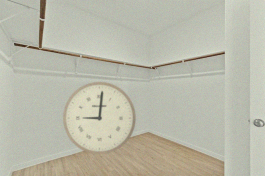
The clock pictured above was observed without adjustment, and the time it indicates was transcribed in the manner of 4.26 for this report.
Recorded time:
9.01
